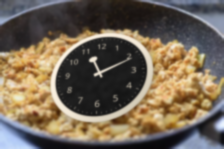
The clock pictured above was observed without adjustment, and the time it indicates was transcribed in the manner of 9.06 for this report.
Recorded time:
11.11
